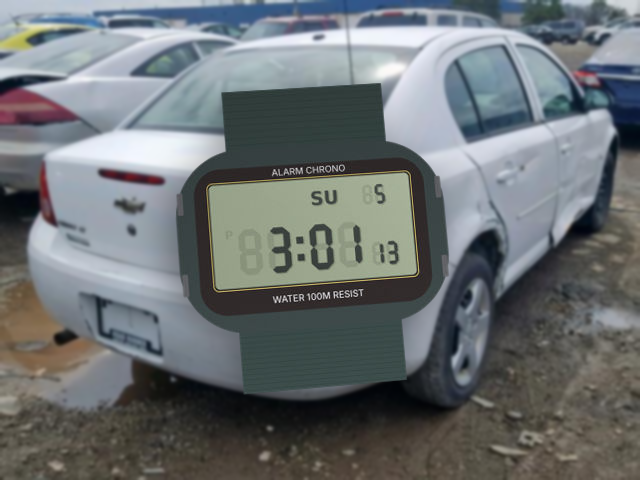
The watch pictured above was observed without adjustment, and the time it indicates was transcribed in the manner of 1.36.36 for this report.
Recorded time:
3.01.13
